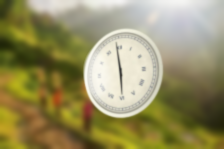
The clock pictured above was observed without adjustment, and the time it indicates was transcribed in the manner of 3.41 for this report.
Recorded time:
5.59
